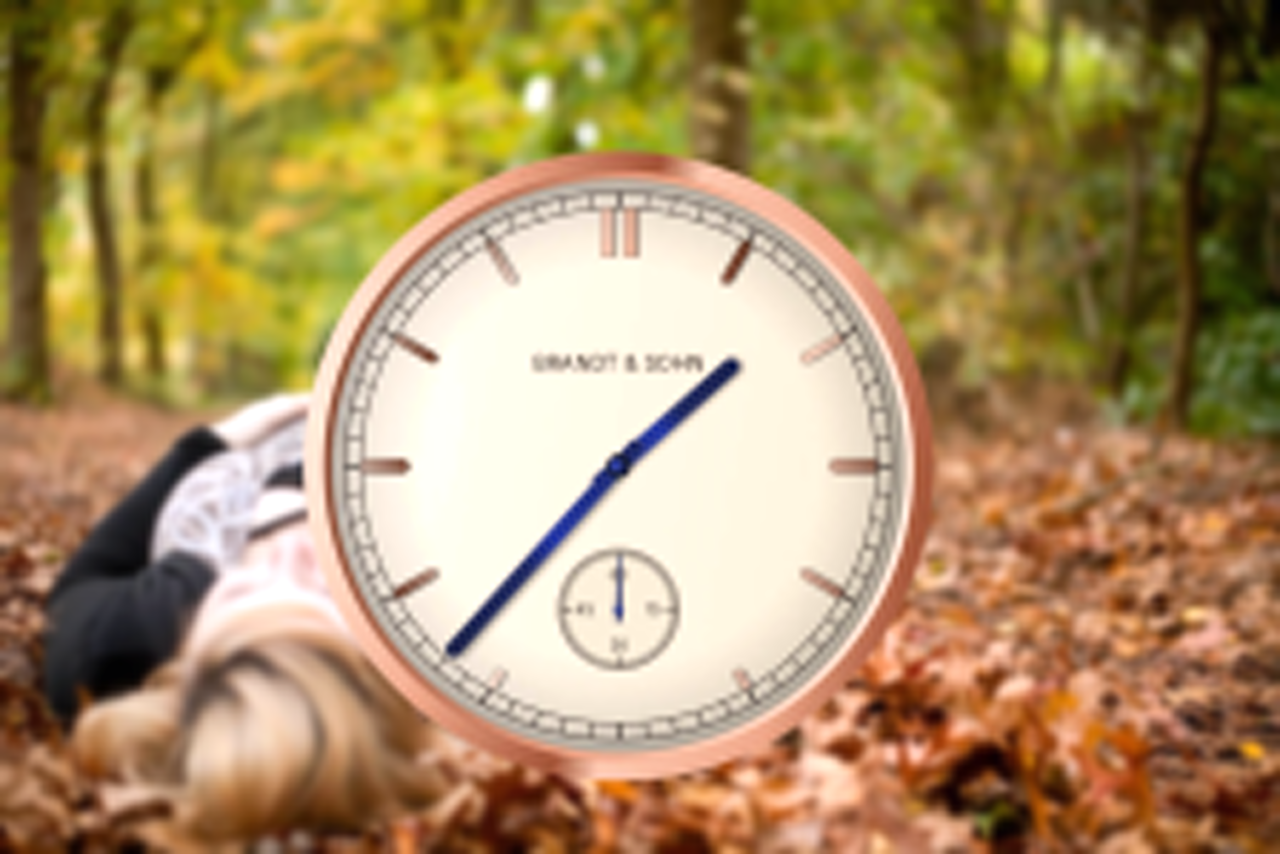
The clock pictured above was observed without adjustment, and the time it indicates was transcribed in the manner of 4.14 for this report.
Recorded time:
1.37
